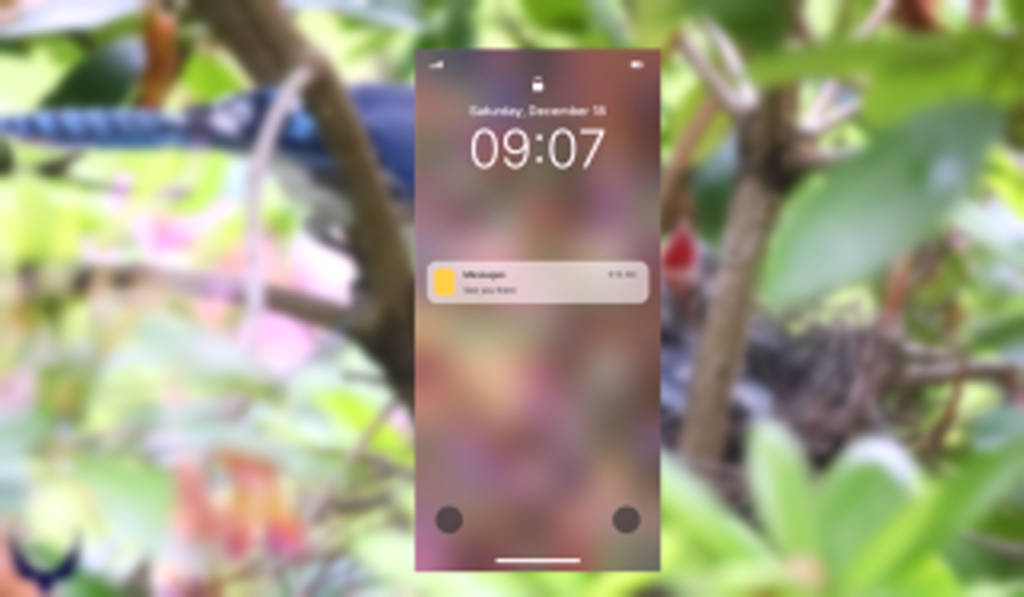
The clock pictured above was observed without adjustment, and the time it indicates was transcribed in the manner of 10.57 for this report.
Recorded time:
9.07
